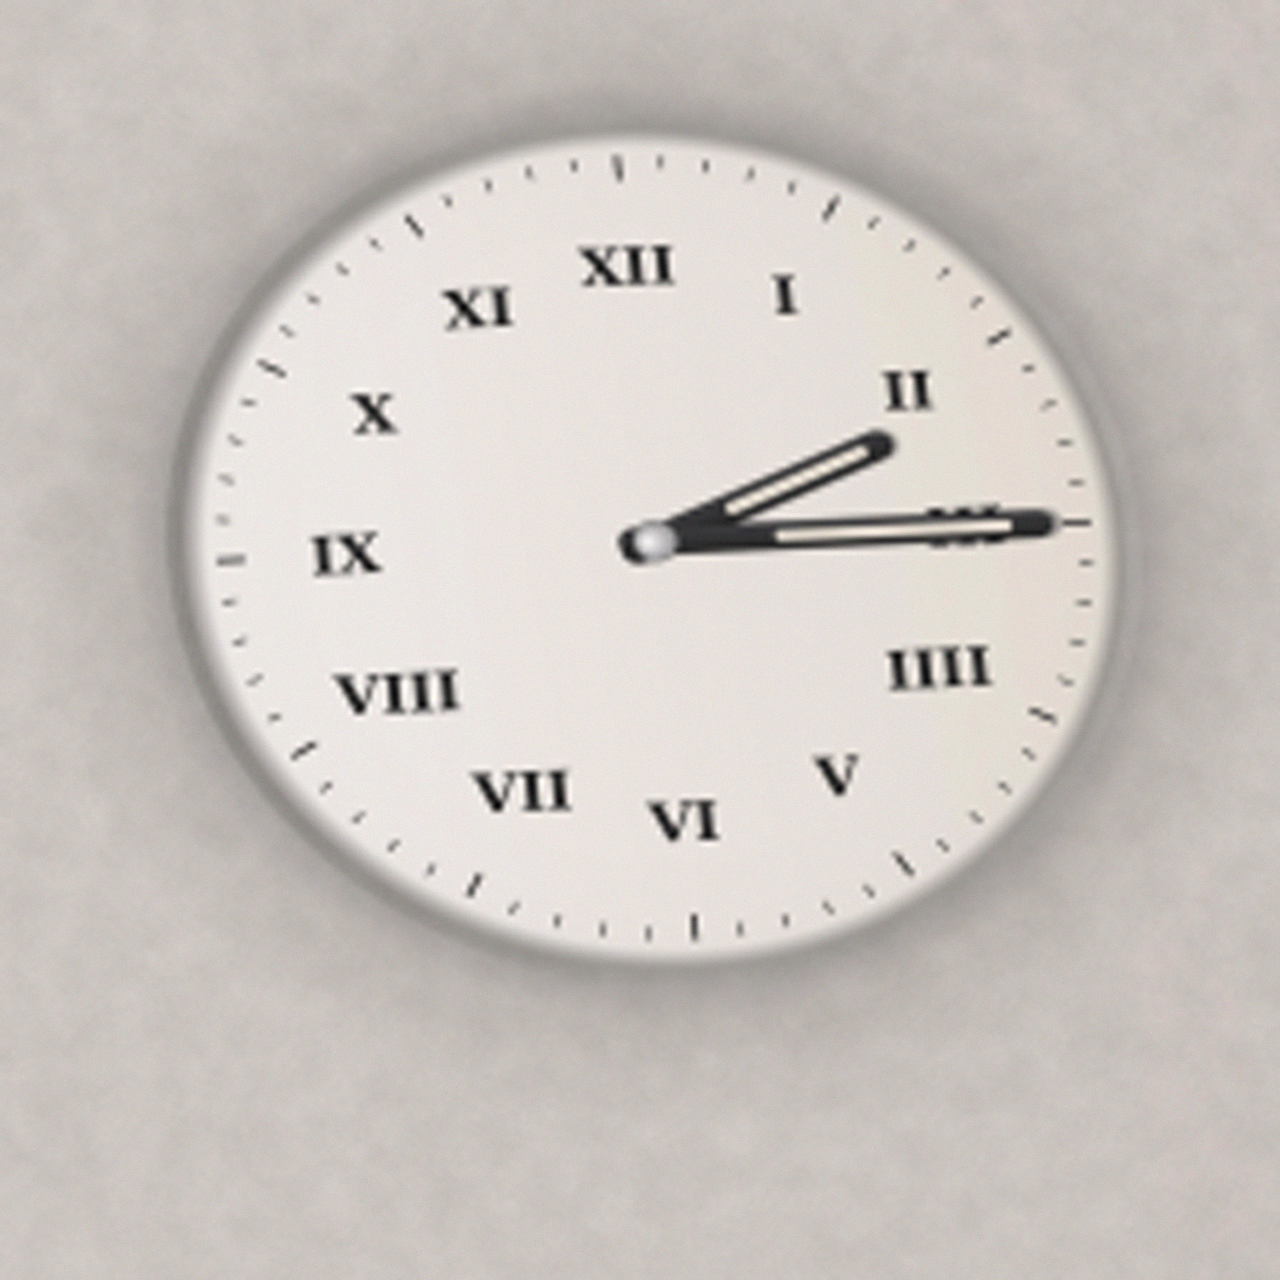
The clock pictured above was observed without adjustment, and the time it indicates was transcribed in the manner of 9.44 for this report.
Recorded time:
2.15
